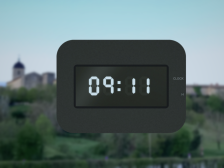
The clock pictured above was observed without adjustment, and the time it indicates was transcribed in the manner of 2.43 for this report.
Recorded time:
9.11
